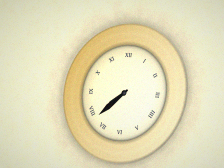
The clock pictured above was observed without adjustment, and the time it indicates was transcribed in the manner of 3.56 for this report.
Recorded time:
7.38
